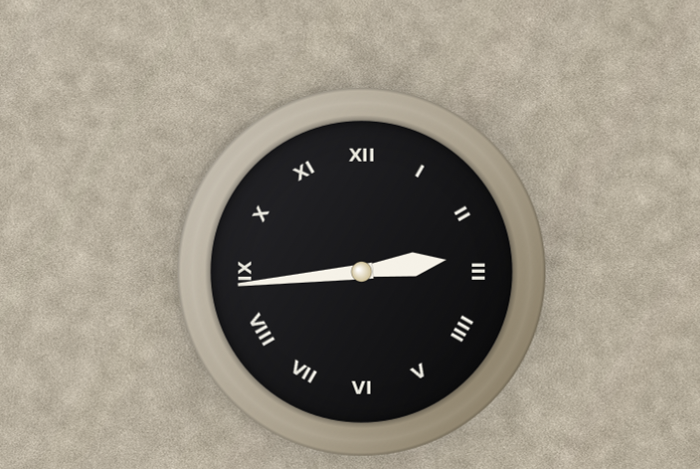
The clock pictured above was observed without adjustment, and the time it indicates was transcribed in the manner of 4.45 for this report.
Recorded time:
2.44
